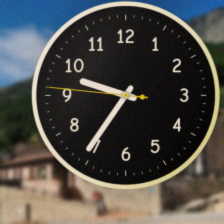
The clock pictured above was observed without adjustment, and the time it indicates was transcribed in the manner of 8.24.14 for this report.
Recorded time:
9.35.46
